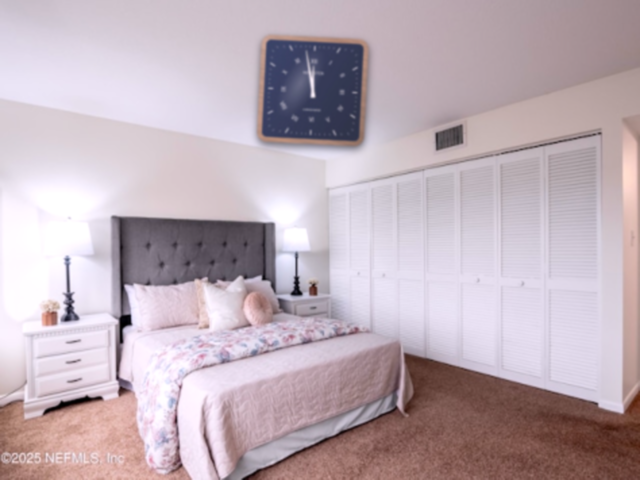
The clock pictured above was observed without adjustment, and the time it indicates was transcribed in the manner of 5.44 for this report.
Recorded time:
11.58
